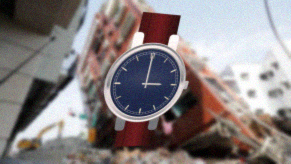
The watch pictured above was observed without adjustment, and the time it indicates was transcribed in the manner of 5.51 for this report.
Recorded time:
3.00
